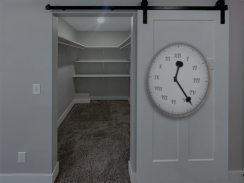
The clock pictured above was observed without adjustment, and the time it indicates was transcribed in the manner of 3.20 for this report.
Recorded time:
12.23
